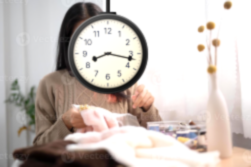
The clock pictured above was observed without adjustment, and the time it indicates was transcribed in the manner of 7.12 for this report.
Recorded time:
8.17
